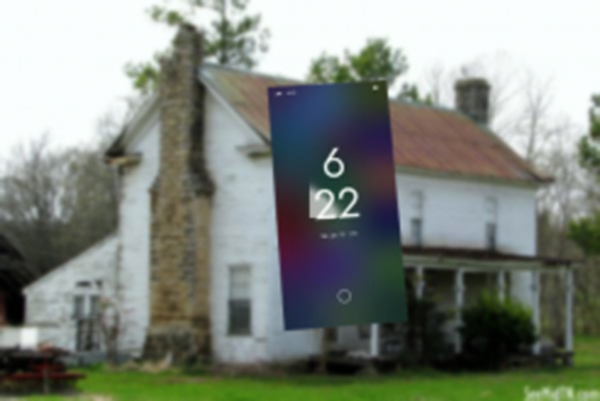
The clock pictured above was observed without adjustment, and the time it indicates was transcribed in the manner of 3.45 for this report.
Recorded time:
6.22
